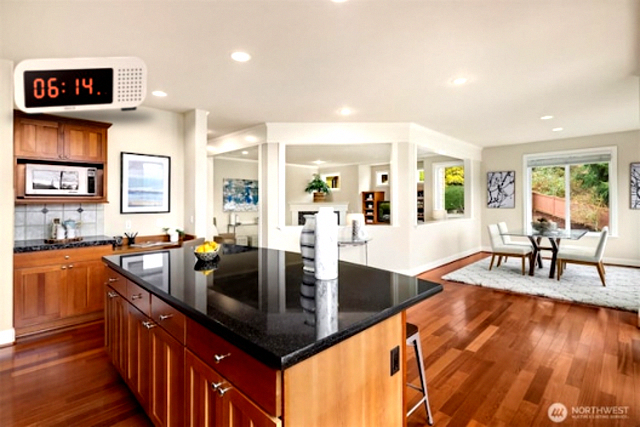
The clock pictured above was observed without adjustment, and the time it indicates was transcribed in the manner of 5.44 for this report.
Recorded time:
6.14
